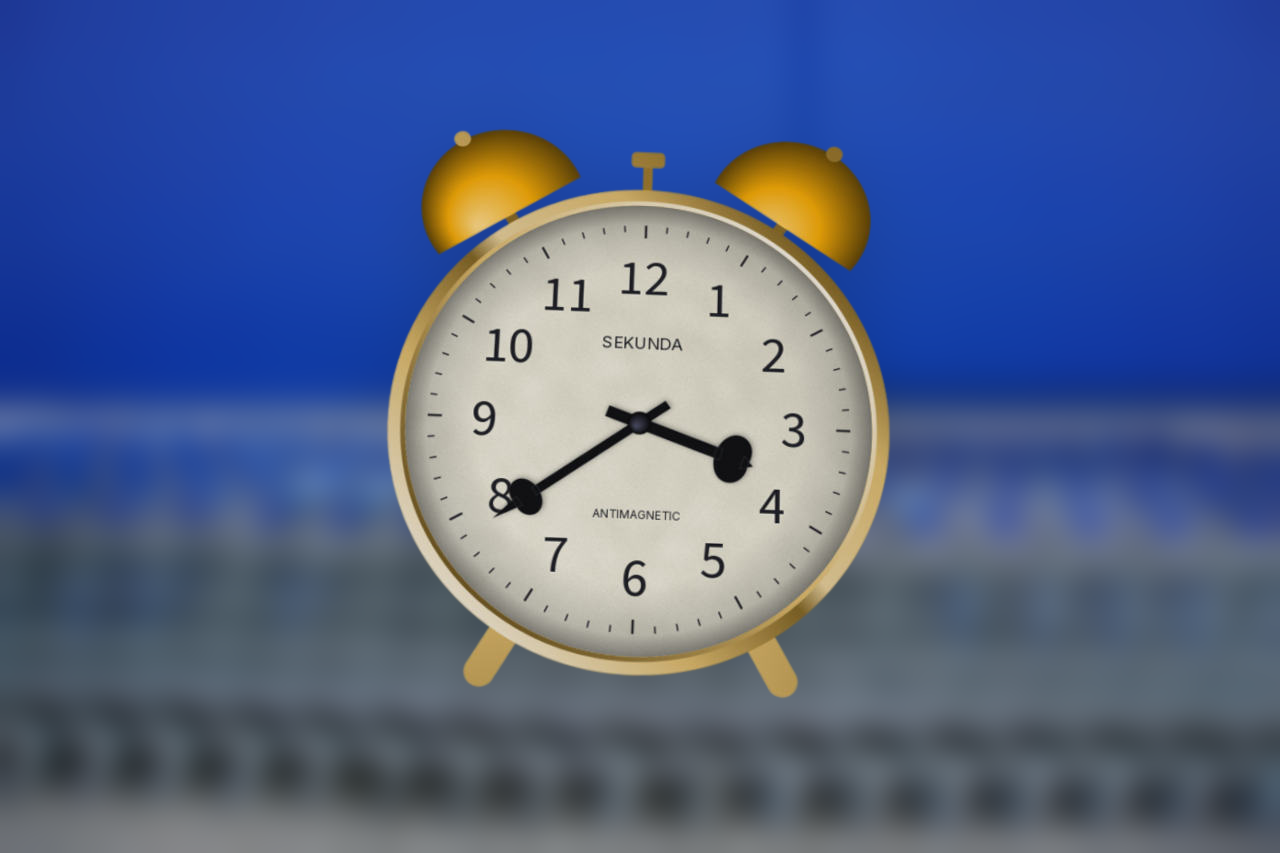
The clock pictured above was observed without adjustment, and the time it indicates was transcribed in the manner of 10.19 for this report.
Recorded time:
3.39
